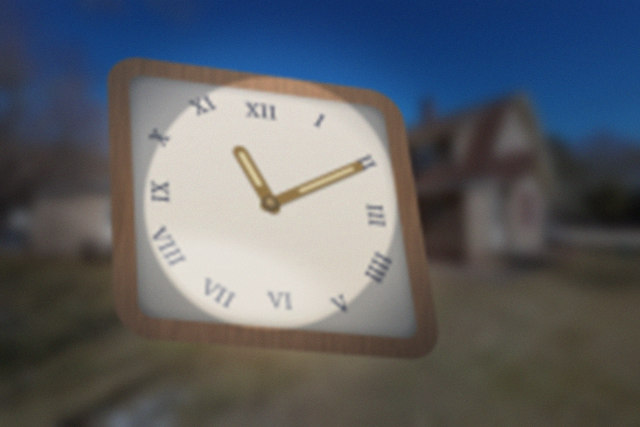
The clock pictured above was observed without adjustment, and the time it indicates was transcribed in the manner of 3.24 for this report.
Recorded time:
11.10
